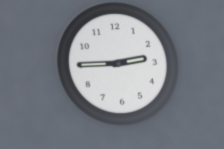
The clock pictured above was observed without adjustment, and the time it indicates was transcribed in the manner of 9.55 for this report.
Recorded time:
2.45
